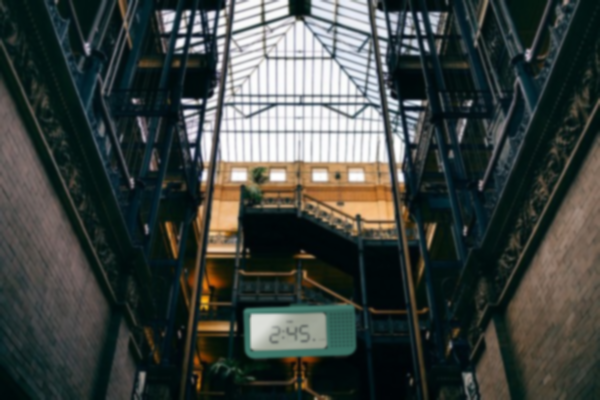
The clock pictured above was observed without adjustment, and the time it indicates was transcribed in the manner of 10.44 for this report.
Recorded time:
2.45
